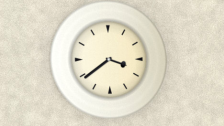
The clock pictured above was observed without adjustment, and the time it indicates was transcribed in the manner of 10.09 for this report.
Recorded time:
3.39
